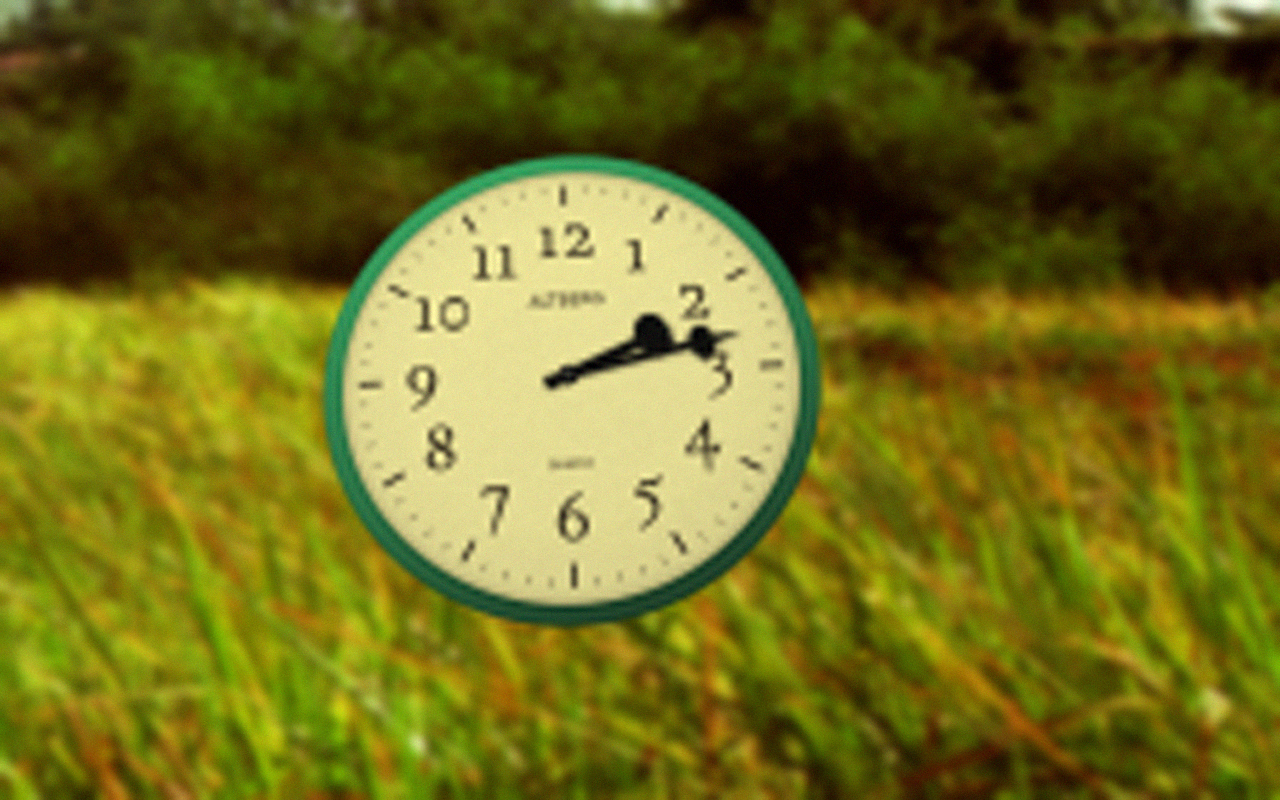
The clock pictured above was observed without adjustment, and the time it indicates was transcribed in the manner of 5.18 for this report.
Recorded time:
2.13
